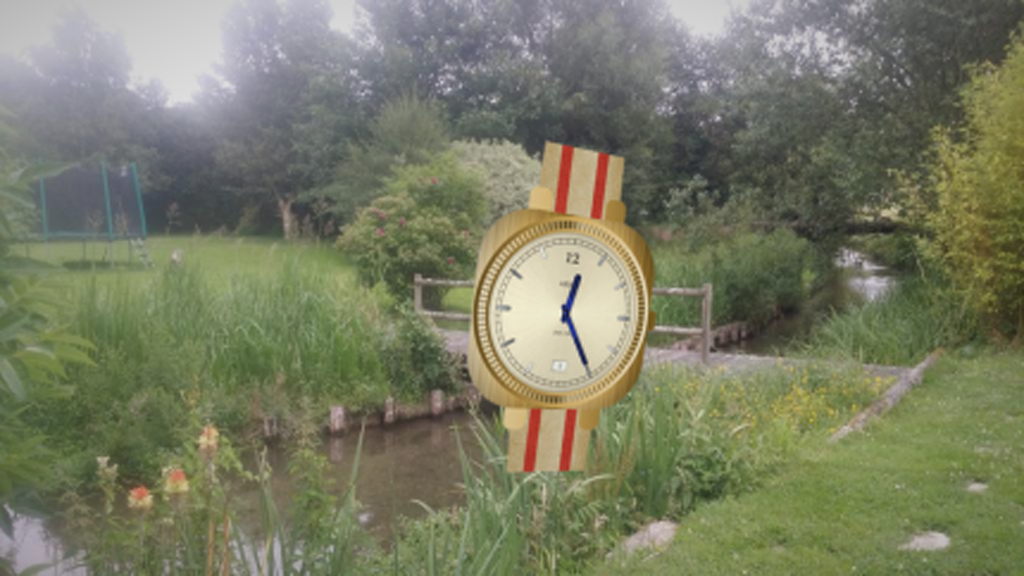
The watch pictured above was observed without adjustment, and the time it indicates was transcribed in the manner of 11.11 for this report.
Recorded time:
12.25
